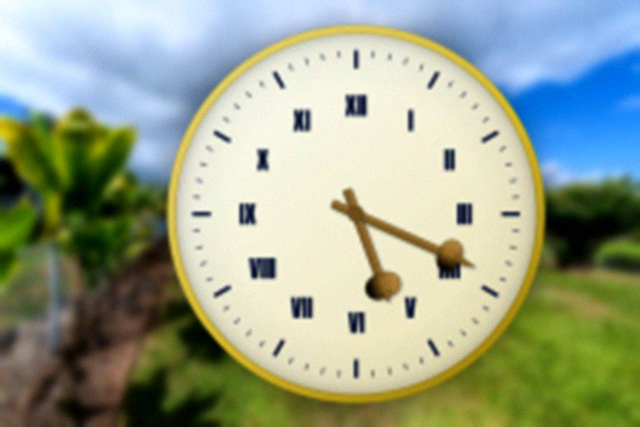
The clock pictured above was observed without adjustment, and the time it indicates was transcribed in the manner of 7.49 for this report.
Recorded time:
5.19
